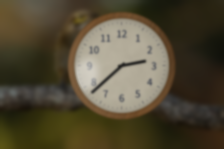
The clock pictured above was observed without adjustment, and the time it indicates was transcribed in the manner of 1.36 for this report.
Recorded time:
2.38
